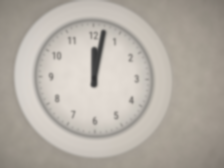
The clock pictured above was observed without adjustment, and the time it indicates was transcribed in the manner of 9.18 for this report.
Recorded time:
12.02
